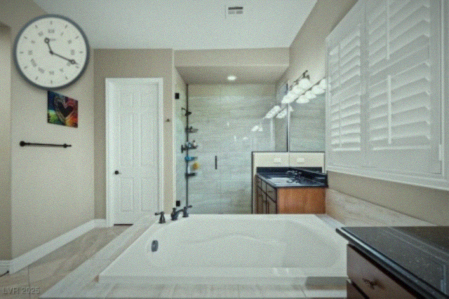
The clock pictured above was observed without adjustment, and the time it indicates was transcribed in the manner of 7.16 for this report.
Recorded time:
11.19
